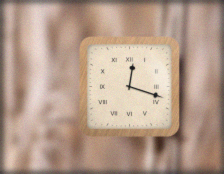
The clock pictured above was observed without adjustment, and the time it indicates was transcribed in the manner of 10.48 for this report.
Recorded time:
12.18
